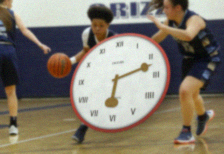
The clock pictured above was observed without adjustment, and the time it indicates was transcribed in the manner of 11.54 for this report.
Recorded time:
6.12
